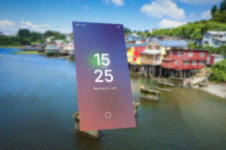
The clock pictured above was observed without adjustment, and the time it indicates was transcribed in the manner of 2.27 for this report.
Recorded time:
15.25
